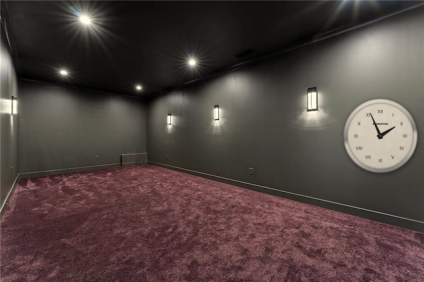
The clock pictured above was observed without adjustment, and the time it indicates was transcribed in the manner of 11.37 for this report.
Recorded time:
1.56
